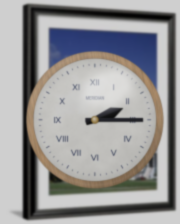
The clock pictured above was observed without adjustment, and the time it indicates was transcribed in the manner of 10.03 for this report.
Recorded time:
2.15
